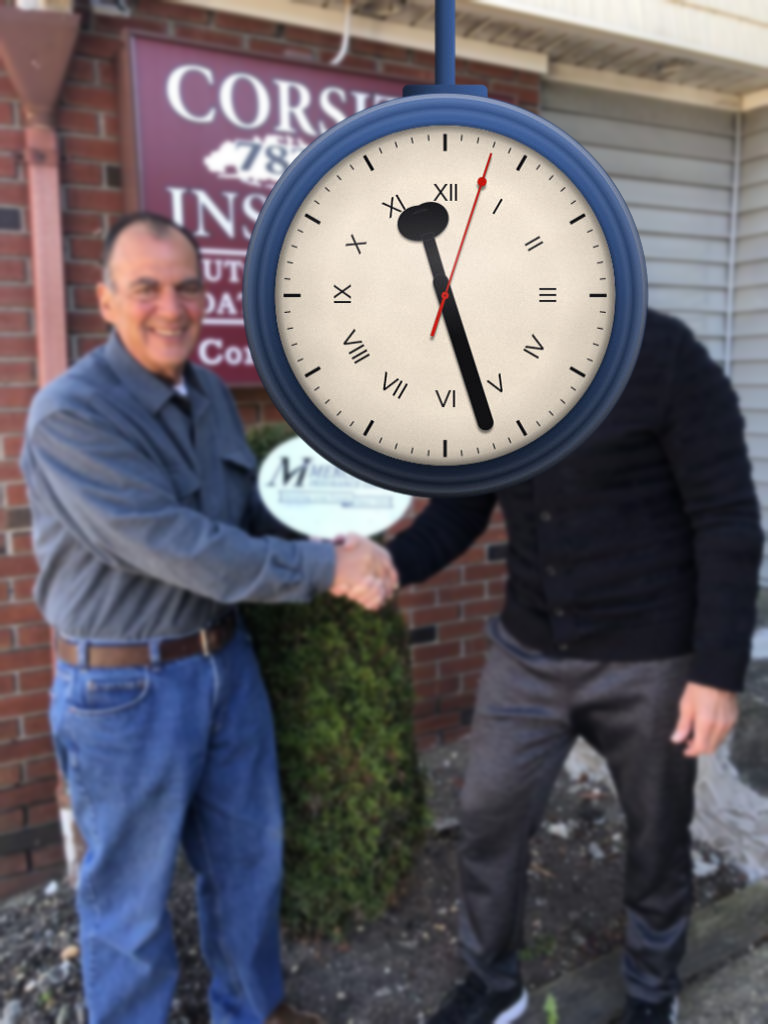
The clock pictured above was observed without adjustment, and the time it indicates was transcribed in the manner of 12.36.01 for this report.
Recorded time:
11.27.03
